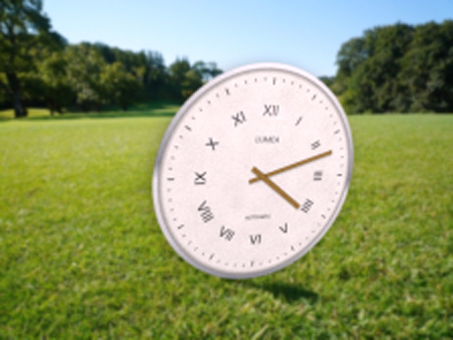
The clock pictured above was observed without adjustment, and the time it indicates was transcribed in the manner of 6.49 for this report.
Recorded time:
4.12
